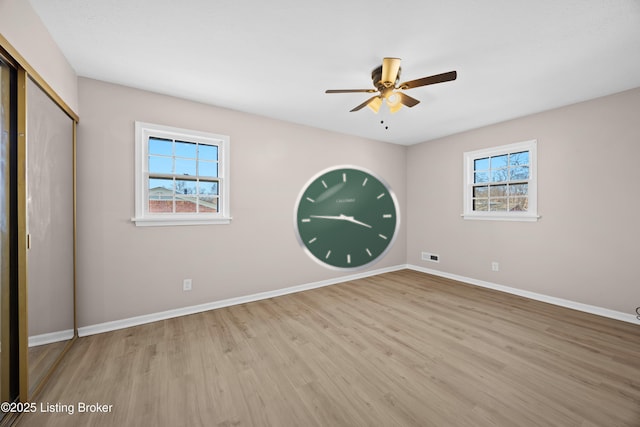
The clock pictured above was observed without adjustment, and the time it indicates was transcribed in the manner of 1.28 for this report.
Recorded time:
3.46
